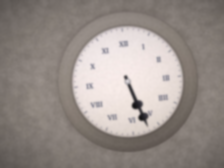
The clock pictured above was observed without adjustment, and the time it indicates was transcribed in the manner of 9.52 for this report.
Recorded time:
5.27
